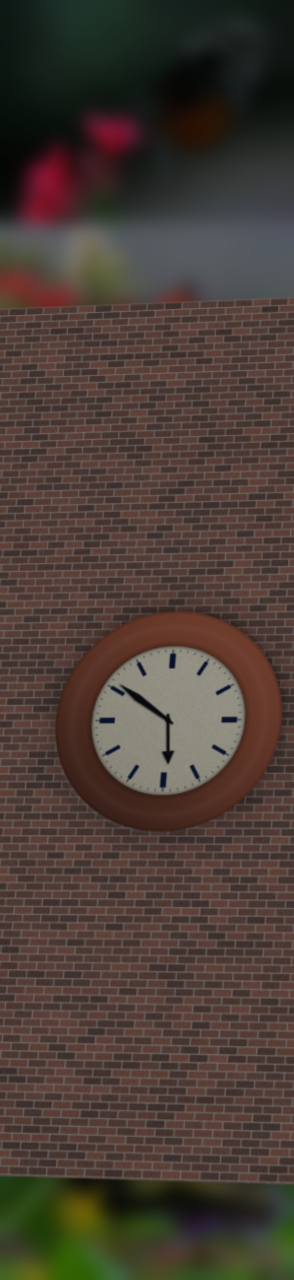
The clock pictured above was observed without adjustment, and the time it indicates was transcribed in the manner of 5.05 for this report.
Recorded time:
5.51
